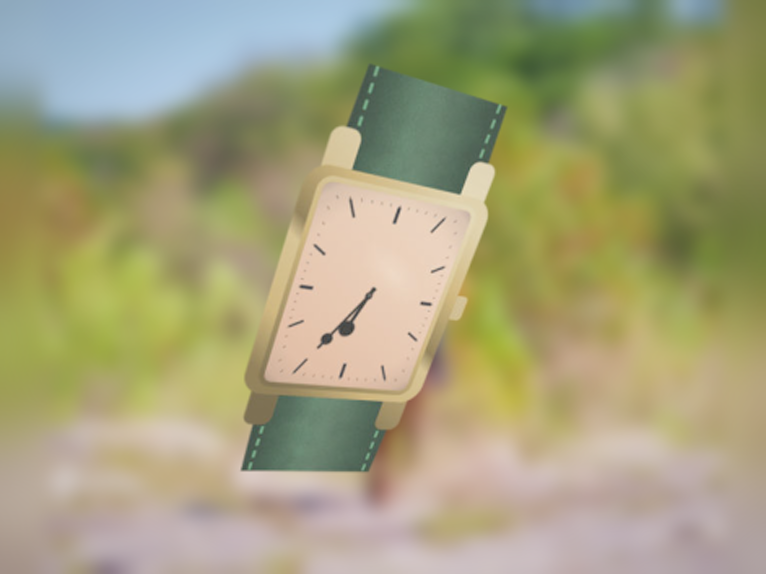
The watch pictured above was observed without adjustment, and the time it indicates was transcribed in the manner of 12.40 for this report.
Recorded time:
6.35
